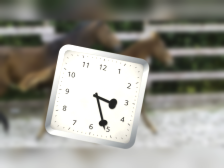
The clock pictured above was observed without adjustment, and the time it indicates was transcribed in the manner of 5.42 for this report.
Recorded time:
3.26
